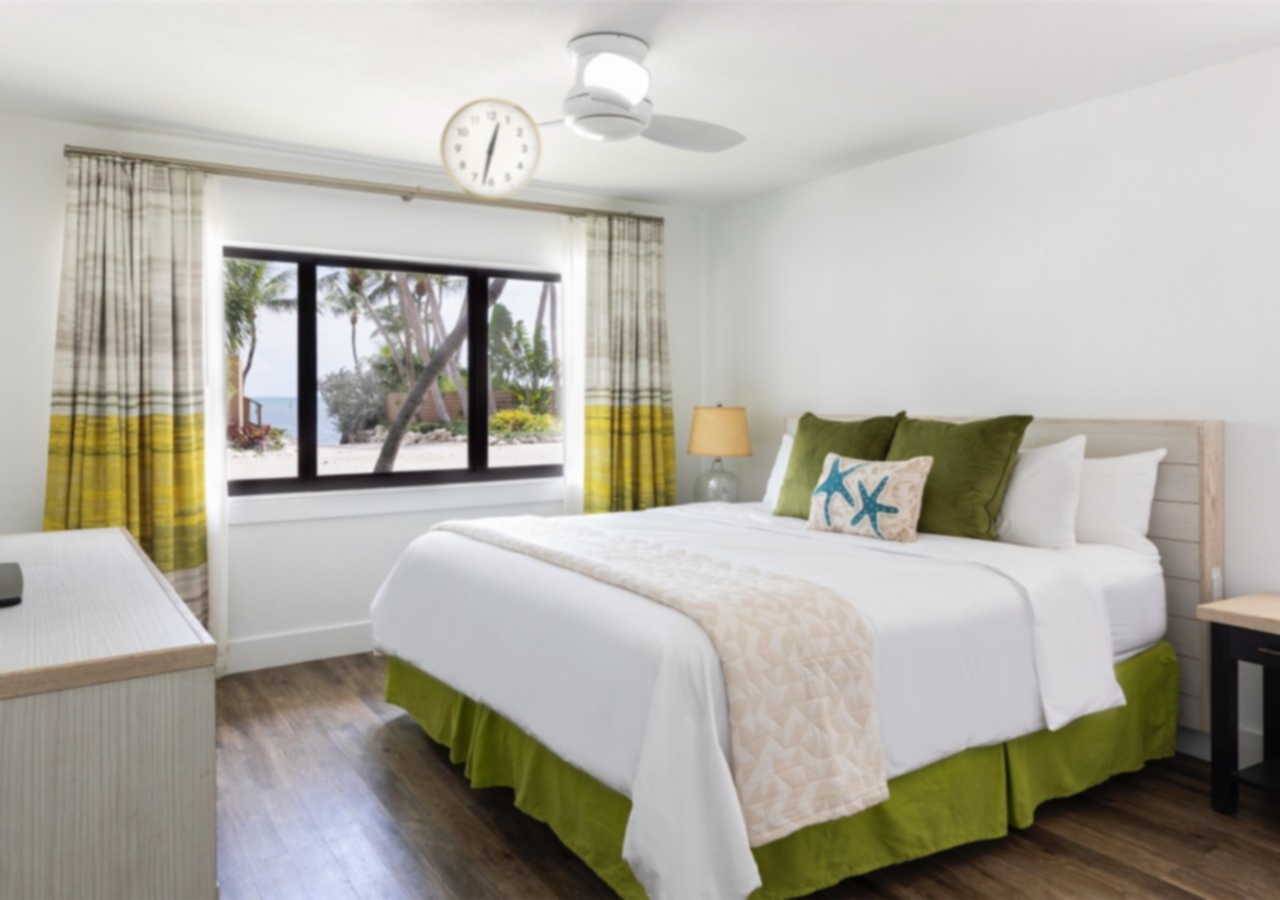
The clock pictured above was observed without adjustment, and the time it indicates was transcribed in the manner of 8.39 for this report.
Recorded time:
12.32
